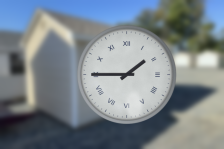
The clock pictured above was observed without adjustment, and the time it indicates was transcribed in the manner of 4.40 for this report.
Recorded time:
1.45
